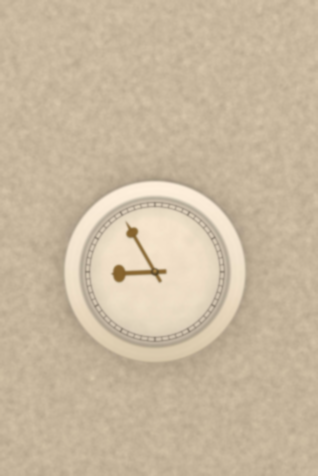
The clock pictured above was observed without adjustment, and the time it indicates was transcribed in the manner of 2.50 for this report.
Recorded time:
8.55
